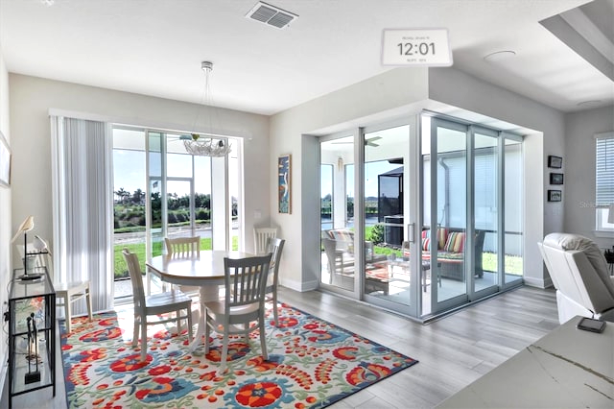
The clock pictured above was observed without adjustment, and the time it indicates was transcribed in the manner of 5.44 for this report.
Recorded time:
12.01
